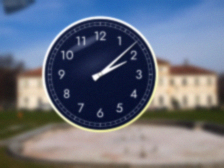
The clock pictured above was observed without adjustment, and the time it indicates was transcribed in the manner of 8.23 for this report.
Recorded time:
2.08
